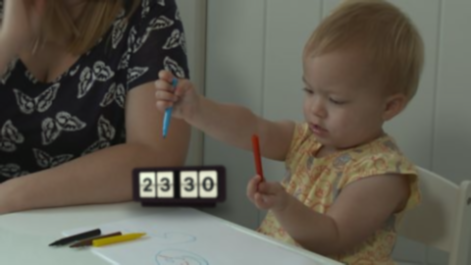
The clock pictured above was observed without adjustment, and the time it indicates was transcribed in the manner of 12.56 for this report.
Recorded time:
23.30
